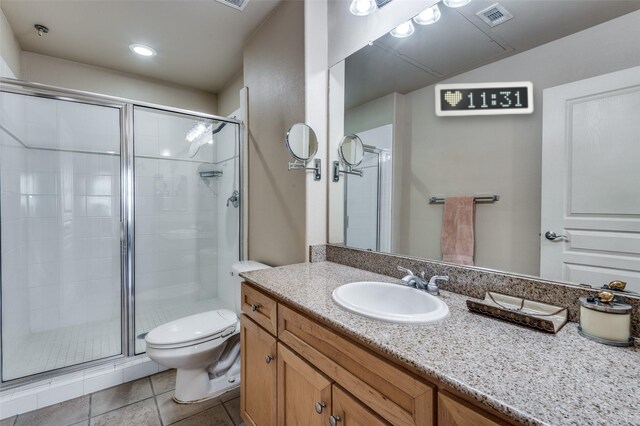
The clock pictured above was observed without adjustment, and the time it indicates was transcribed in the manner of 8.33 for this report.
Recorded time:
11.31
